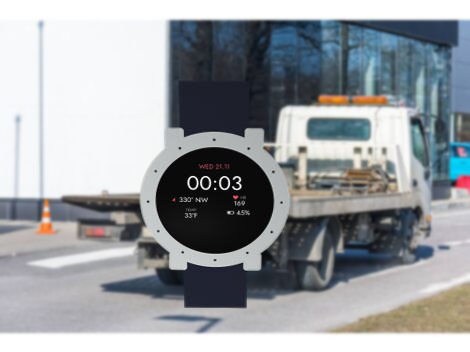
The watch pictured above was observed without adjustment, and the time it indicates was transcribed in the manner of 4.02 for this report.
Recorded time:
0.03
